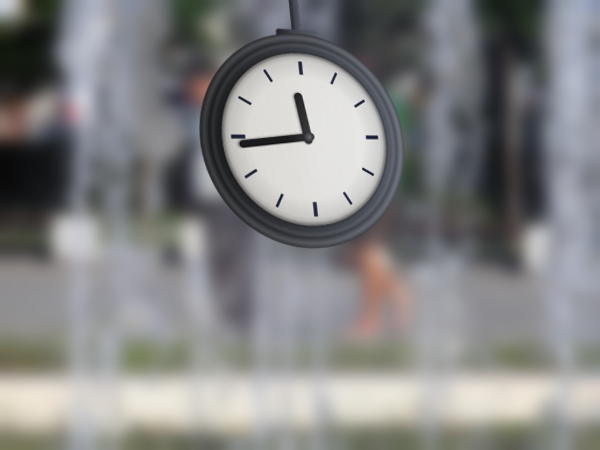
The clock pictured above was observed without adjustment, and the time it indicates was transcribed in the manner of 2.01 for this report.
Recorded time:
11.44
